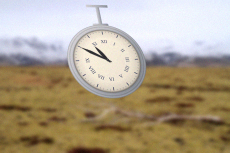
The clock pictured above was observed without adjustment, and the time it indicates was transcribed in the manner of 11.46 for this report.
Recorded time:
10.50
